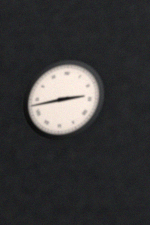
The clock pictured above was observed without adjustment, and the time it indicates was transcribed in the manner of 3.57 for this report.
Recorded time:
2.43
